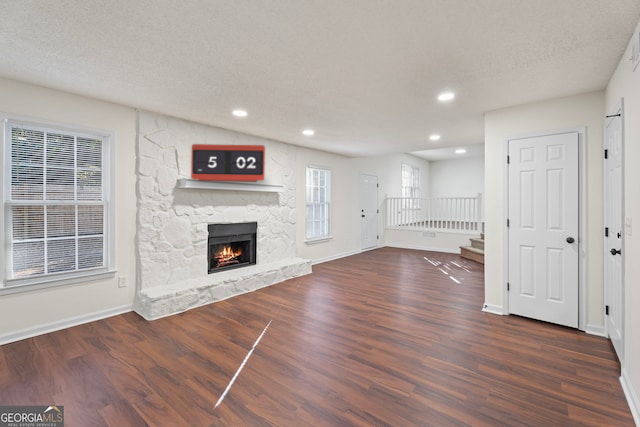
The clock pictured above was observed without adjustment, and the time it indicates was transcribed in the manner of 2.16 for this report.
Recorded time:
5.02
